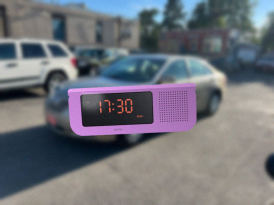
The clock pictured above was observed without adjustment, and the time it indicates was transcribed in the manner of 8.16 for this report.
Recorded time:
17.30
